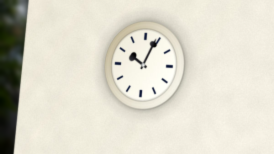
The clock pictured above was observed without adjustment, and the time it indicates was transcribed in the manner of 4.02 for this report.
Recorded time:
10.04
